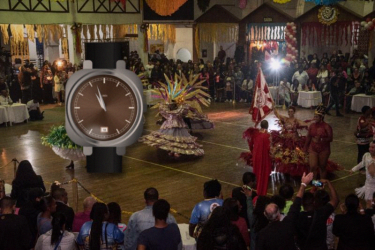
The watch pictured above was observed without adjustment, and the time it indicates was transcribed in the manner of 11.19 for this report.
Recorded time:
10.57
